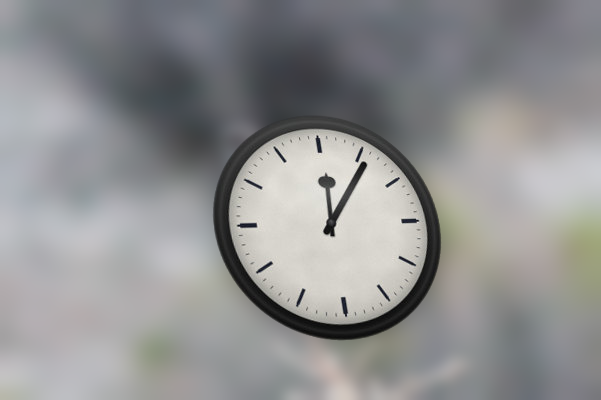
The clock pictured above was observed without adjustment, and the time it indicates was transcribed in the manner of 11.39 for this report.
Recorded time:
12.06
